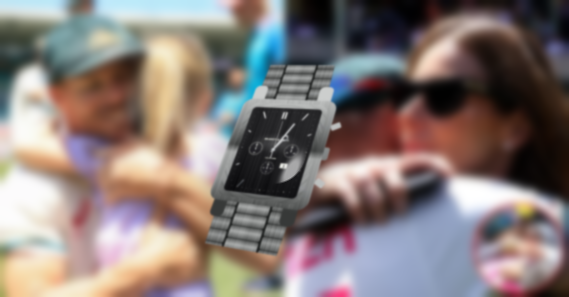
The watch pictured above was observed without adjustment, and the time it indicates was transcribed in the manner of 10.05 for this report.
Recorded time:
1.04
